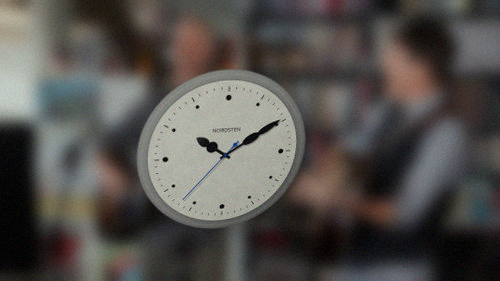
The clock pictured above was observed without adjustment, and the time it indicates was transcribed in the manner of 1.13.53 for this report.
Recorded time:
10.09.37
